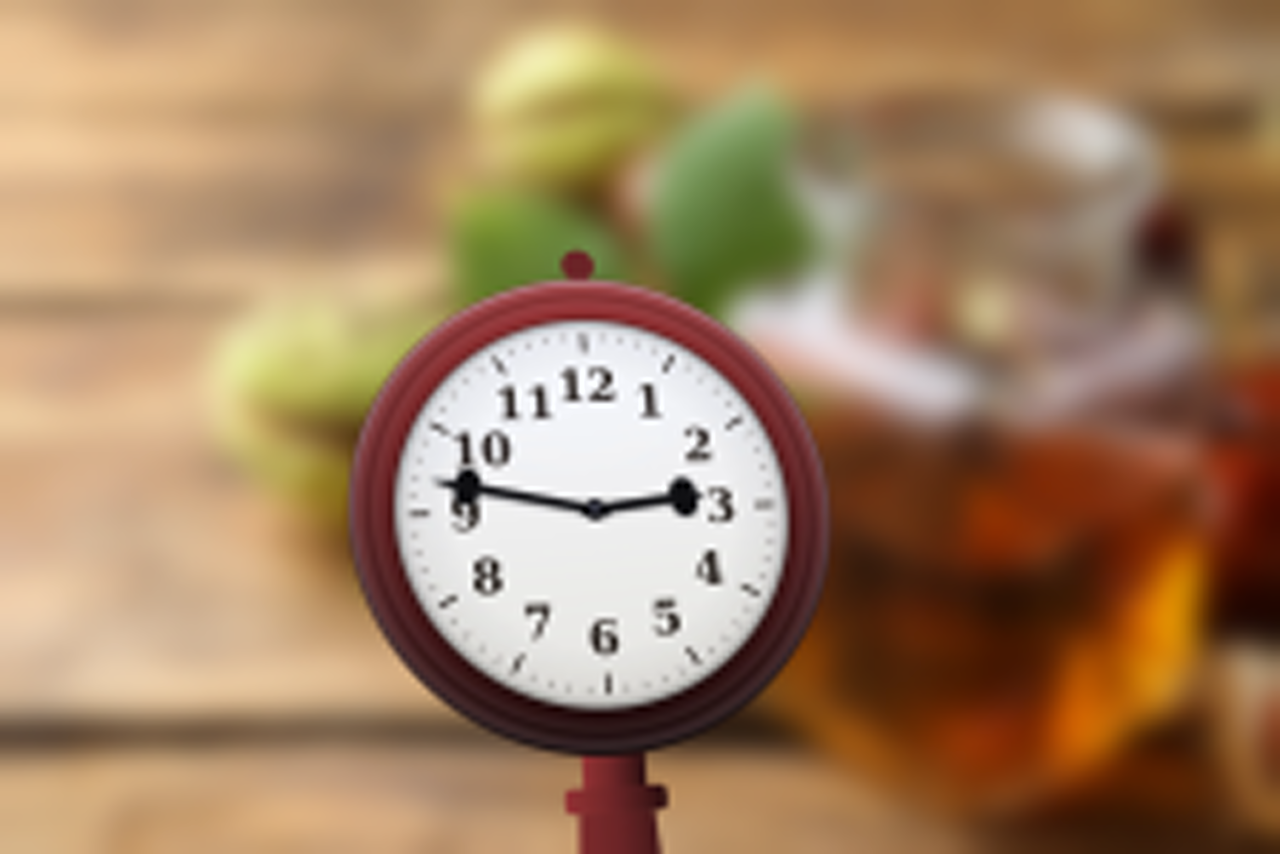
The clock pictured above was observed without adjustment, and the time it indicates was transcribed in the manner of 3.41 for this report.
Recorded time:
2.47
